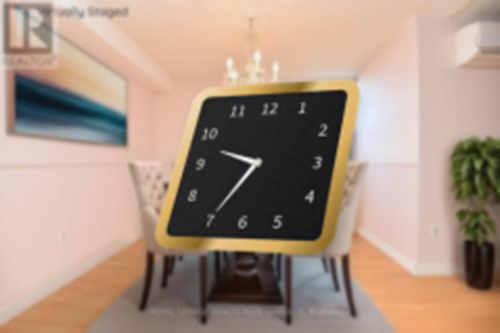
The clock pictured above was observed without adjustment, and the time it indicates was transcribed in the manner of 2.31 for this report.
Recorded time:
9.35
